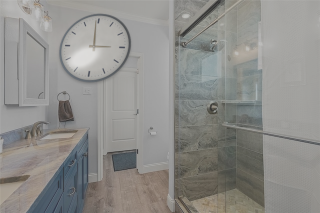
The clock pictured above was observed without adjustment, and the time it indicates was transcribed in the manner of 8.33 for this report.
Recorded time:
2.59
